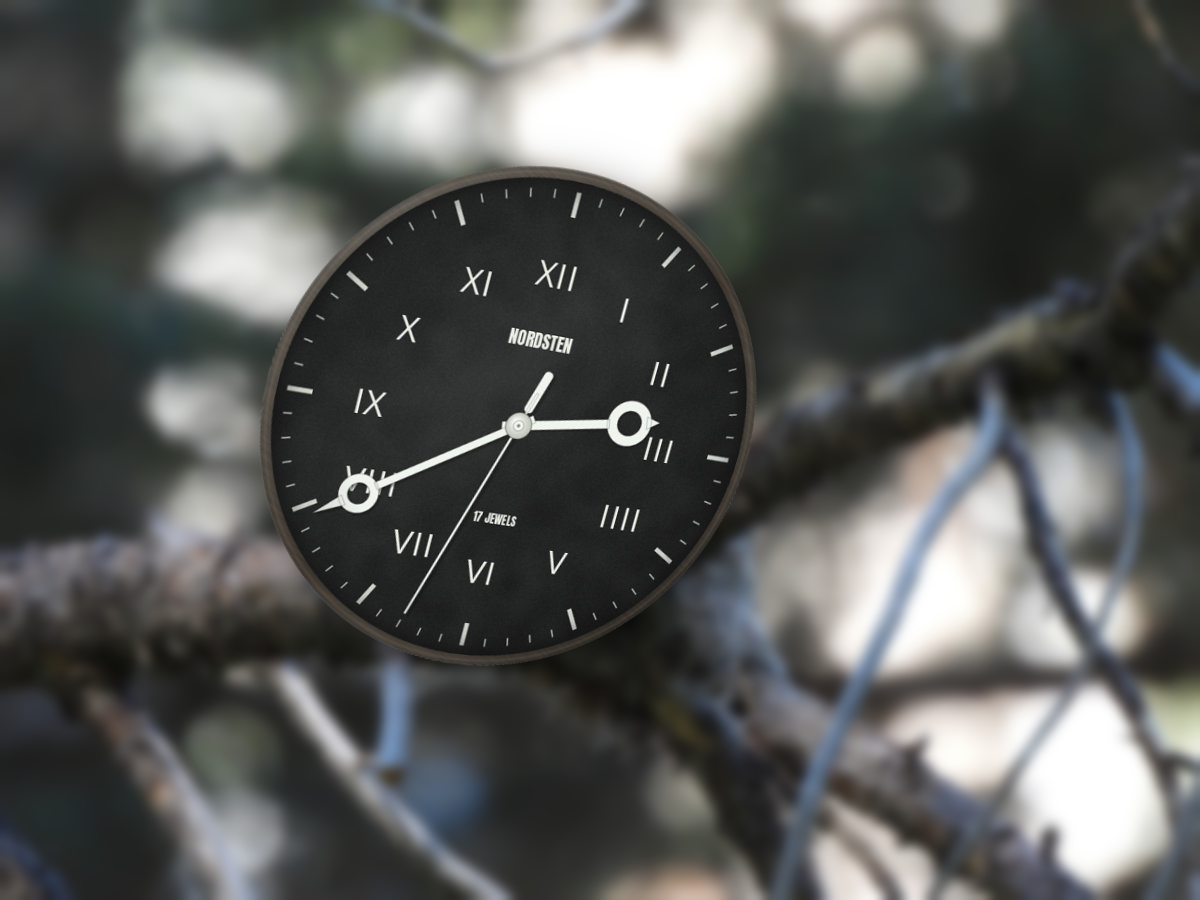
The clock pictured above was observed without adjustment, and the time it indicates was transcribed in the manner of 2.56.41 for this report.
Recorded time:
2.39.33
